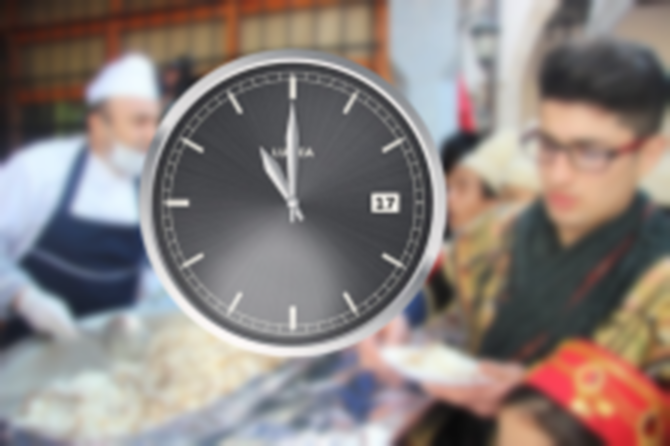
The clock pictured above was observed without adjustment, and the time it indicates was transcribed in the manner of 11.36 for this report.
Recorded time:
11.00
